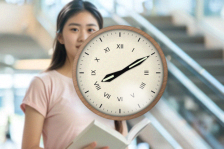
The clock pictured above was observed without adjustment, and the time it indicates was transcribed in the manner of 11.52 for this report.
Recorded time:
8.10
